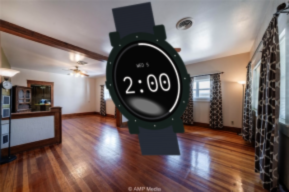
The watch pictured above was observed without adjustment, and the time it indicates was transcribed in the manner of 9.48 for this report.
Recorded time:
2.00
